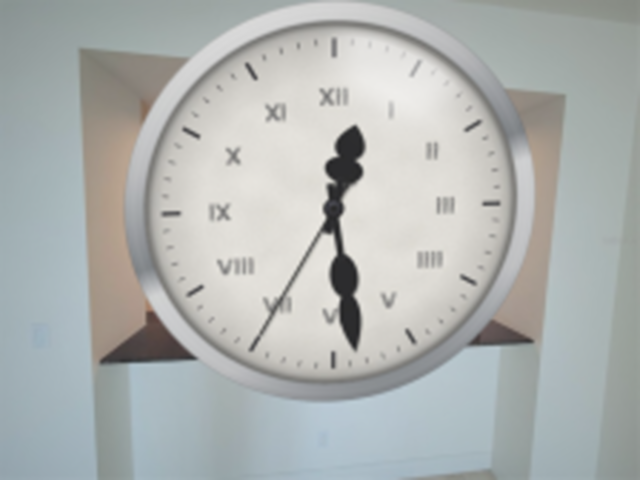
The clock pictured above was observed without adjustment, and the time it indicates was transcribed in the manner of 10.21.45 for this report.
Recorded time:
12.28.35
